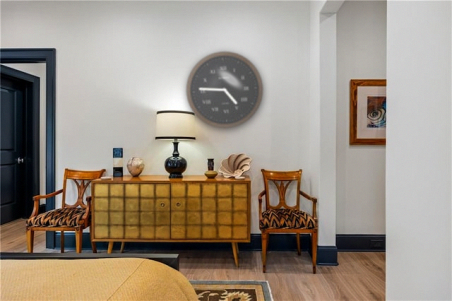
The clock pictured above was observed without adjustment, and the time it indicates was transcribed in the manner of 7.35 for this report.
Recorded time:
4.46
